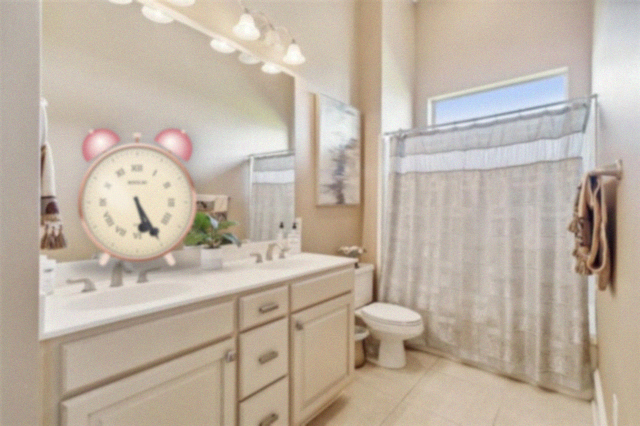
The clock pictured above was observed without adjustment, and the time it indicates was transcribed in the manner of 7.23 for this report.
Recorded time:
5.25
